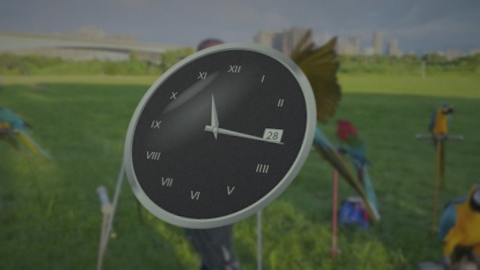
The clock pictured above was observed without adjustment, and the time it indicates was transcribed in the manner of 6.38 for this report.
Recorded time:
11.16
